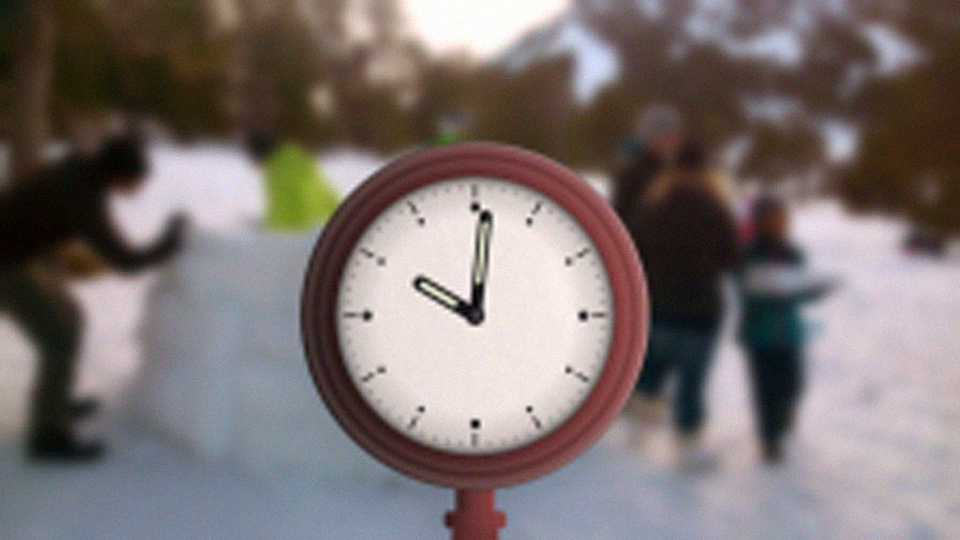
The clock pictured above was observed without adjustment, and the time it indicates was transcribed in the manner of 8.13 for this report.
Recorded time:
10.01
